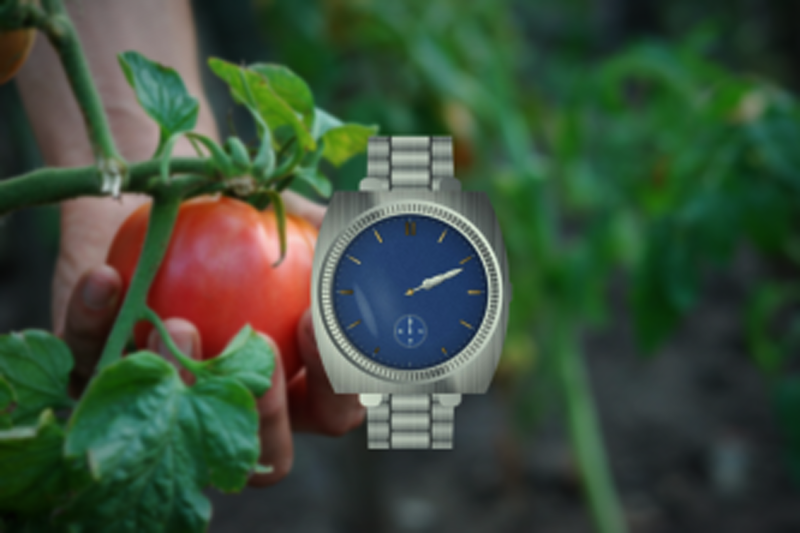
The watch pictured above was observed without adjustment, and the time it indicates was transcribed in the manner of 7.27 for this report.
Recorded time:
2.11
